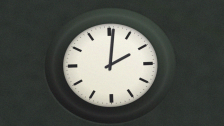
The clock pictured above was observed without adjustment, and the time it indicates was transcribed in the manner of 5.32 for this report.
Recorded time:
2.01
